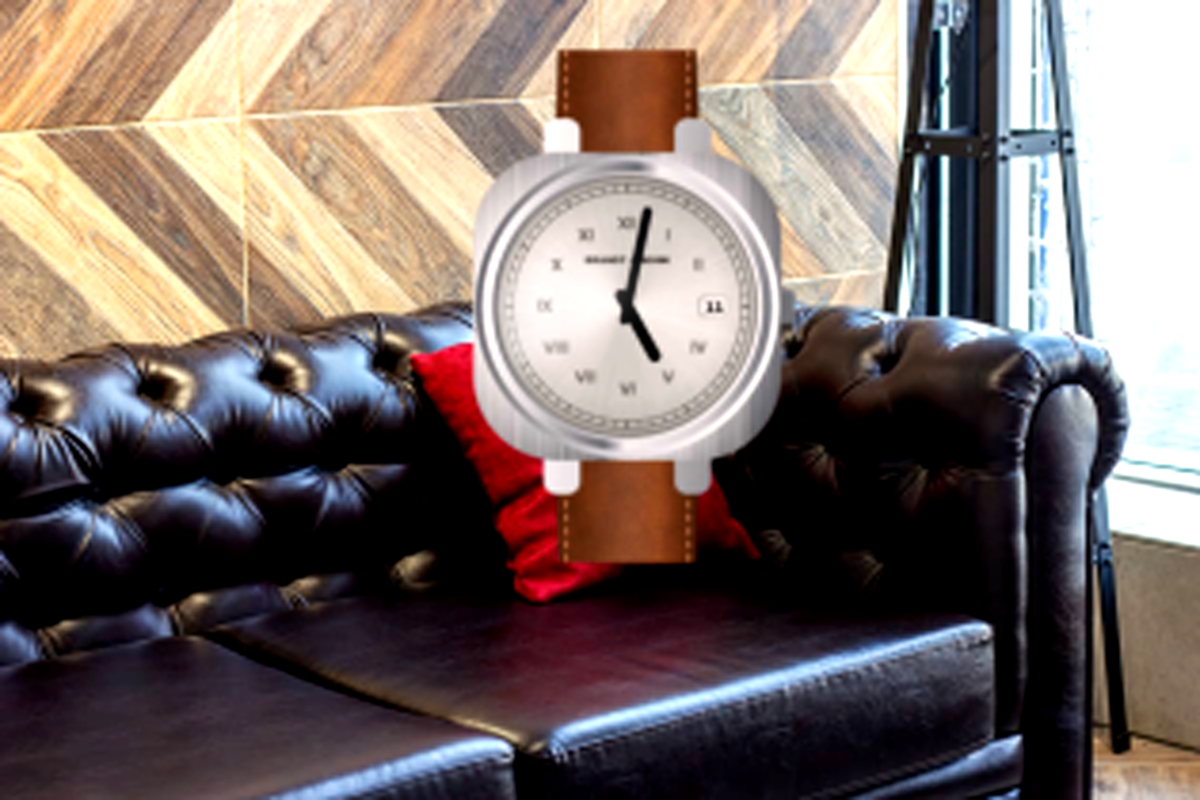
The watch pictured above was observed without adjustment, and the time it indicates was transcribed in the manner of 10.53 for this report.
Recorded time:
5.02
